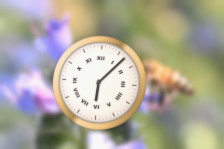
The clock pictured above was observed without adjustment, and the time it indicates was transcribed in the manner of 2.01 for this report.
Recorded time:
6.07
